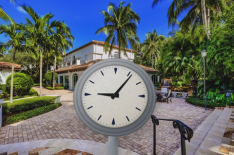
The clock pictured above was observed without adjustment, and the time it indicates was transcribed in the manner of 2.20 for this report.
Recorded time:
9.06
